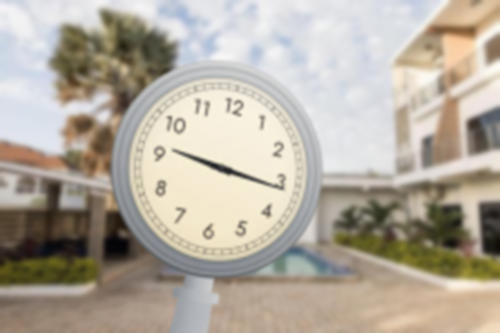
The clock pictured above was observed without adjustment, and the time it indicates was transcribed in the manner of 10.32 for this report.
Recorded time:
9.16
